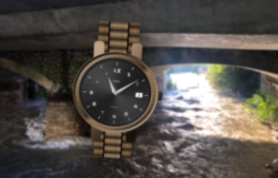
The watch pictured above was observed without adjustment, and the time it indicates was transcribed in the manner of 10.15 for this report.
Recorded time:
11.09
